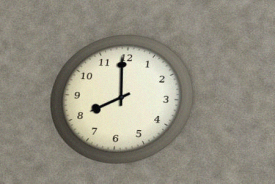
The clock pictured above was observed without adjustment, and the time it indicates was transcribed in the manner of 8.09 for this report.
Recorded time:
7.59
